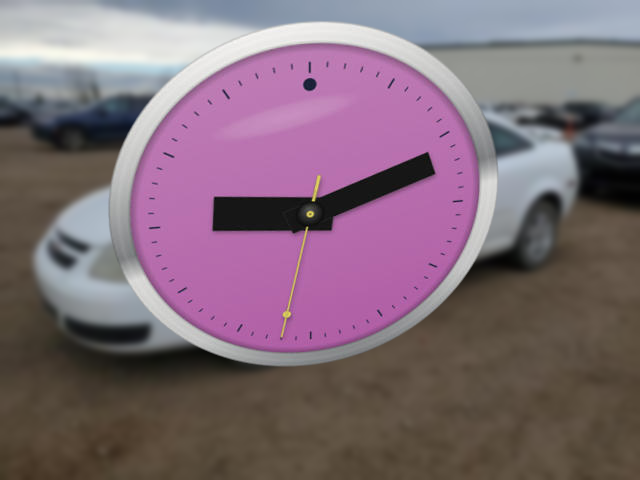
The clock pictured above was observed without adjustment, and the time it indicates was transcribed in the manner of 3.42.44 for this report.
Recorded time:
9.11.32
